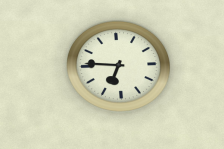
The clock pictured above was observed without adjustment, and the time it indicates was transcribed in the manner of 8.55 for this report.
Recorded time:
6.46
